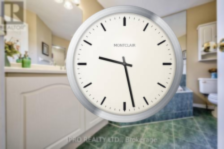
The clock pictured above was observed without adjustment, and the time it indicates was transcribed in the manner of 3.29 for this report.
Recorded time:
9.28
